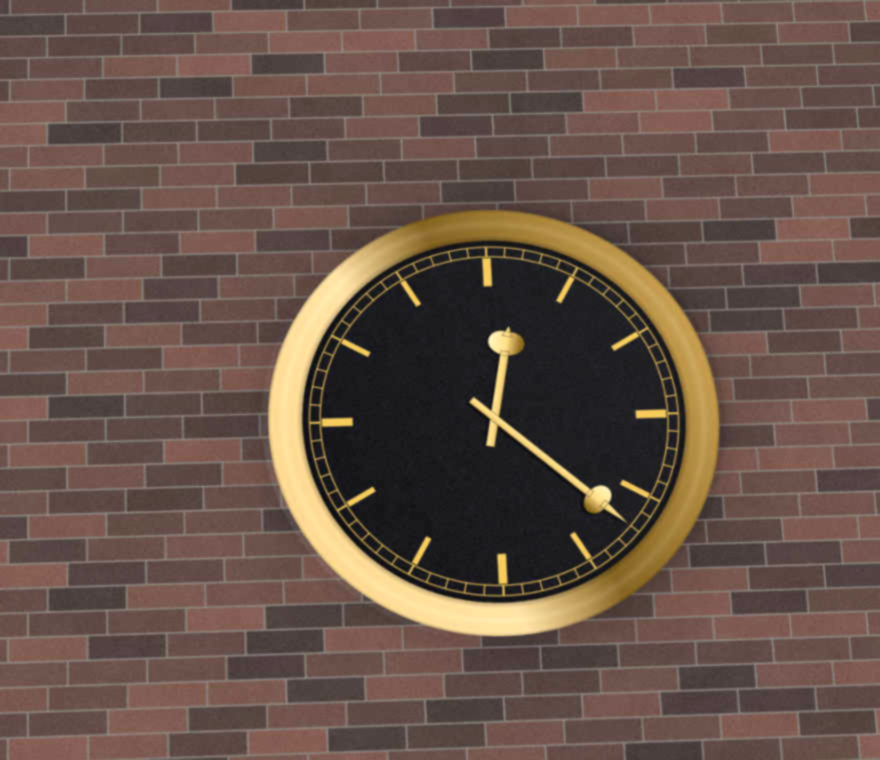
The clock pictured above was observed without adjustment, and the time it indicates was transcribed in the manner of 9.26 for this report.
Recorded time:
12.22
